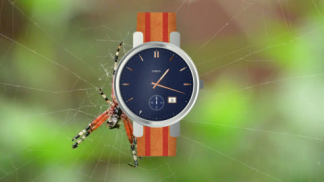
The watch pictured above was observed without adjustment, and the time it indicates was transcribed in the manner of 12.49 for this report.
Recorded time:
1.18
